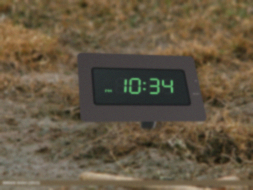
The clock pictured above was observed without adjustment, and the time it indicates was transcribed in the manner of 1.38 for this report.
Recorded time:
10.34
